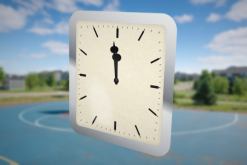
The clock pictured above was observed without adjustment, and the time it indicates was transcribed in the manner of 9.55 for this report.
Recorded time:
11.59
